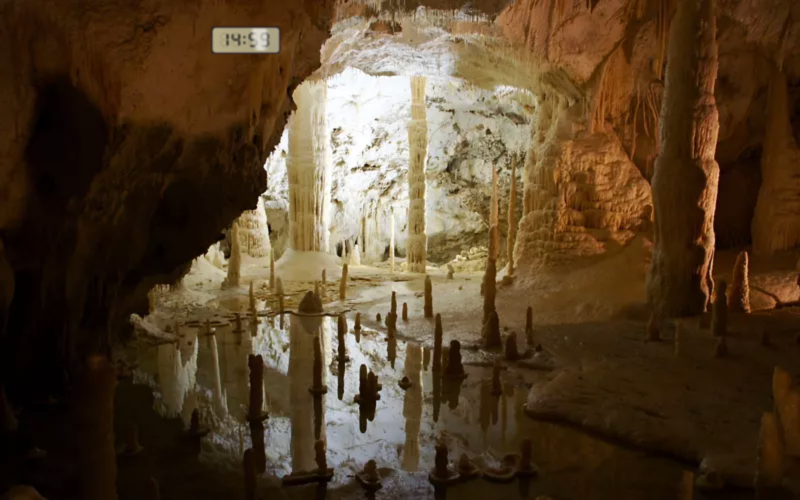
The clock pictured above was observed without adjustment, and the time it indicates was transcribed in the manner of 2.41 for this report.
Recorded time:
14.59
